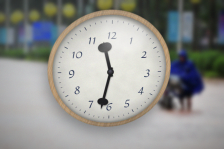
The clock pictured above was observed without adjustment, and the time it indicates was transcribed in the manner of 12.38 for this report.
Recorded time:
11.32
